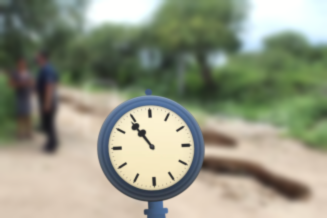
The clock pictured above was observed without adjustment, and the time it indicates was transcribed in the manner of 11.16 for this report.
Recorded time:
10.54
